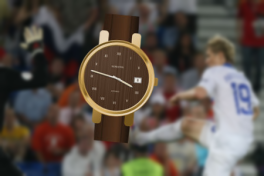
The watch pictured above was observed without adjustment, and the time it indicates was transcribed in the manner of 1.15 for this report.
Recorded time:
3.47
